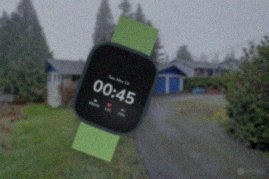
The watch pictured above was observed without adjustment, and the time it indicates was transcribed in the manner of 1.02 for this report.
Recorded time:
0.45
